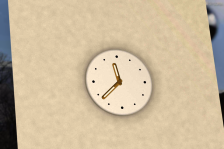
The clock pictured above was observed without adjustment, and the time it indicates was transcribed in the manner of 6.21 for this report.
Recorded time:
11.38
